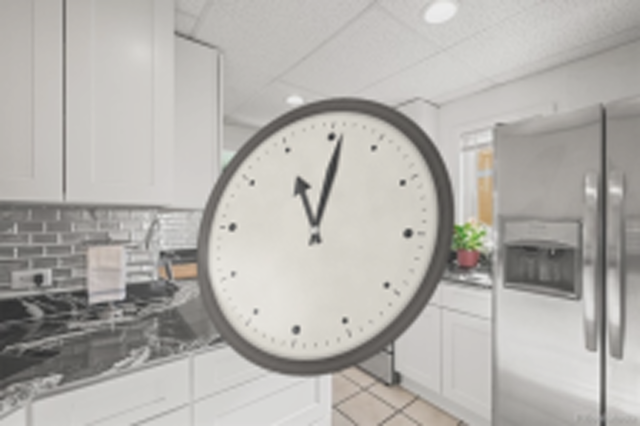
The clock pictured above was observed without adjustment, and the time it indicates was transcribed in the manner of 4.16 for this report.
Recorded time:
11.01
